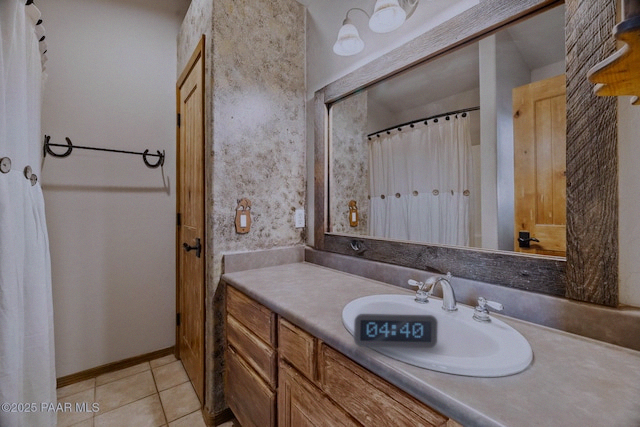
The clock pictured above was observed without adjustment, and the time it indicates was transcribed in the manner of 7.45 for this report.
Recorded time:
4.40
